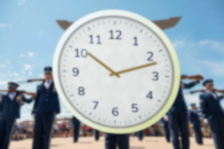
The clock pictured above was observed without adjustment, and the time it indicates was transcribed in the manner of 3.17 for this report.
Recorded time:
10.12
